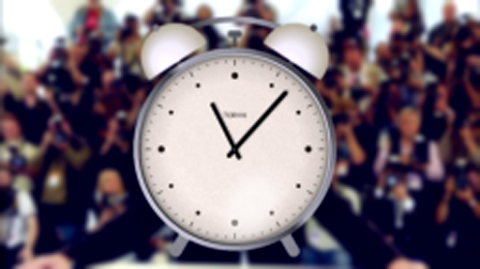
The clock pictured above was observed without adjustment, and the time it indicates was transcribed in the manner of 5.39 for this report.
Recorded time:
11.07
